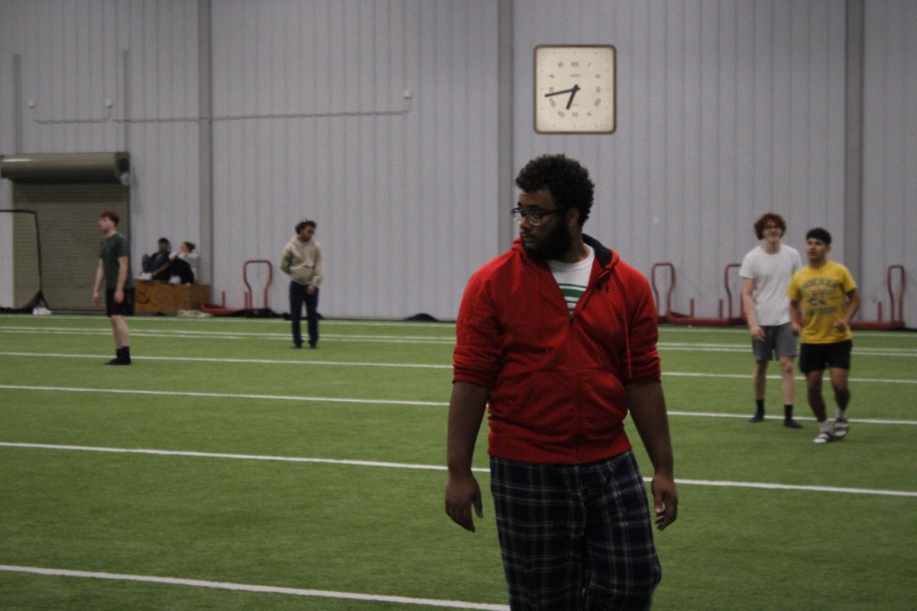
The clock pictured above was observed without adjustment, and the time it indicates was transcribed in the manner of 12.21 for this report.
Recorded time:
6.43
